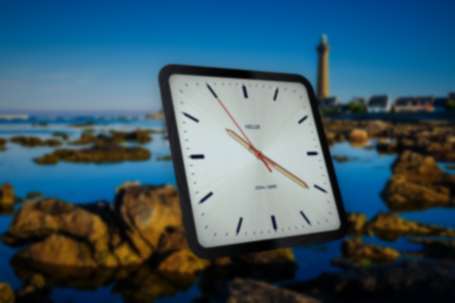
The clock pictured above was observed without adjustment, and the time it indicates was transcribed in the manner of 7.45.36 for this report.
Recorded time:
10.20.55
